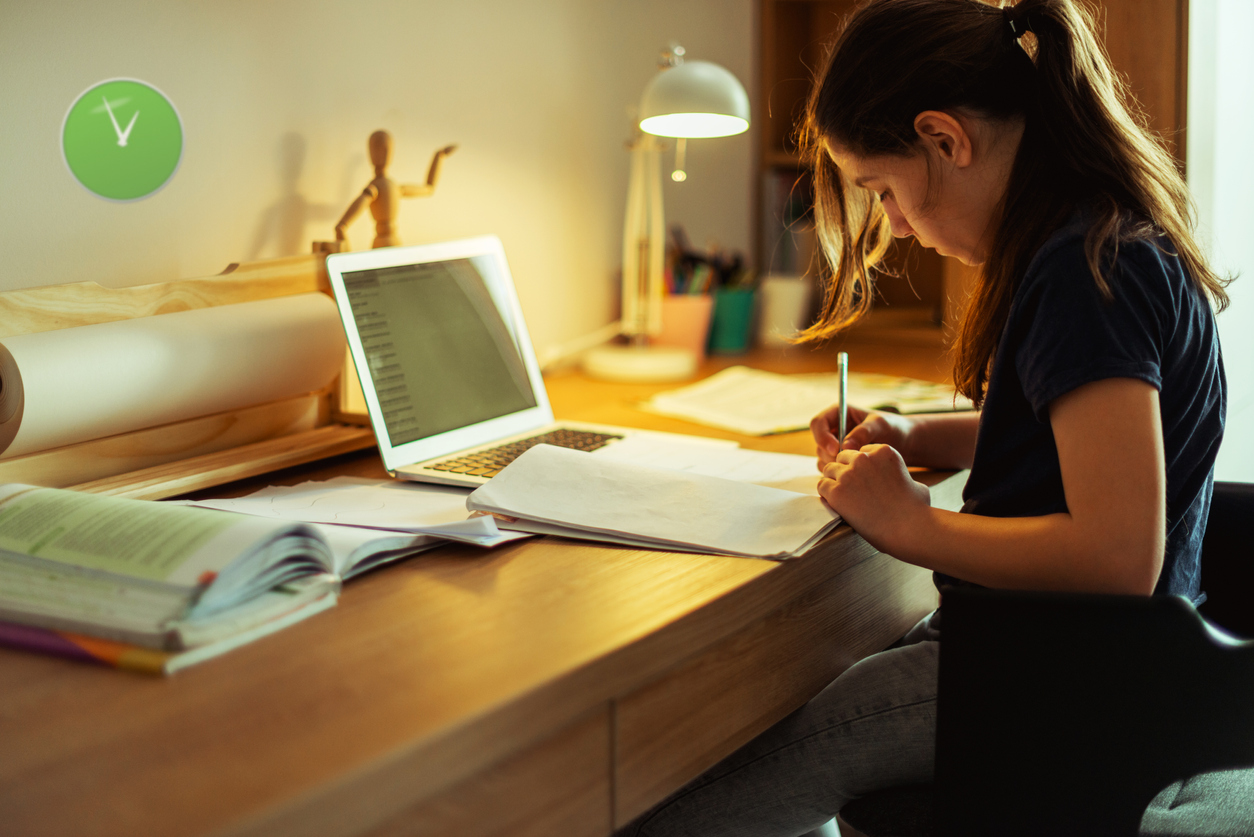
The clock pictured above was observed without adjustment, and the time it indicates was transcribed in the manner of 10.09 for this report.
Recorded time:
12.56
